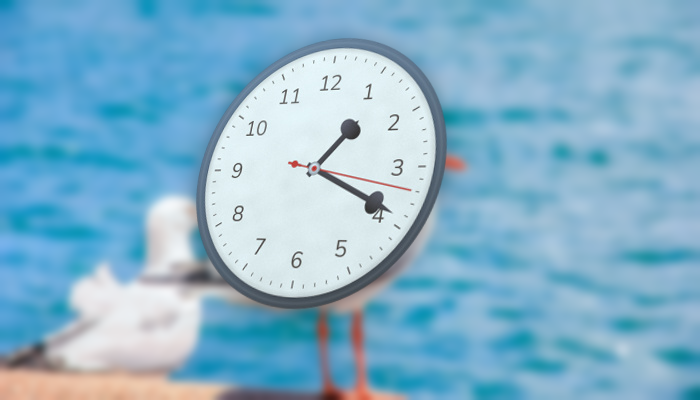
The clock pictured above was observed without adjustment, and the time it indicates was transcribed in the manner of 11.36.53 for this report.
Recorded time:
1.19.17
